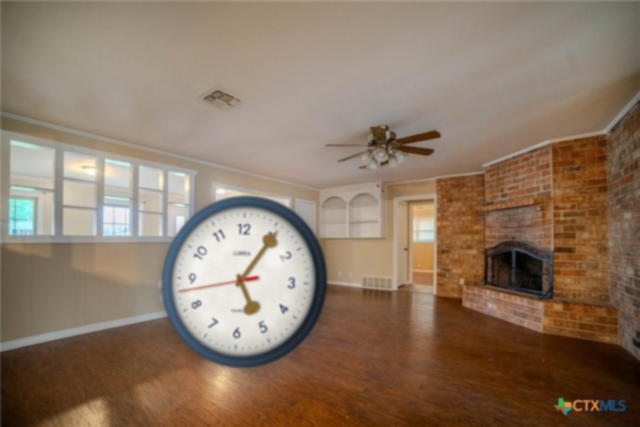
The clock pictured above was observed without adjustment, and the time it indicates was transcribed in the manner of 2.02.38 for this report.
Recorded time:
5.05.43
